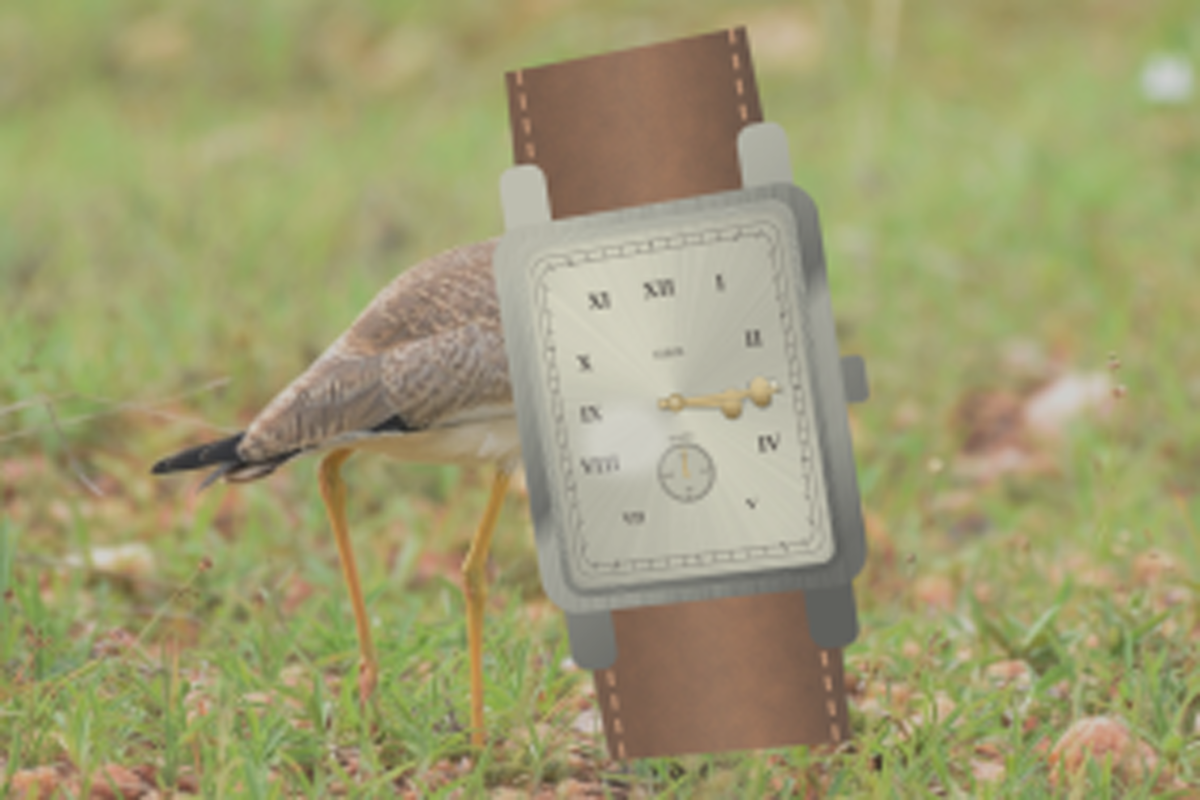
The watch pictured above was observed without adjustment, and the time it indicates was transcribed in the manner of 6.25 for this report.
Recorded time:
3.15
